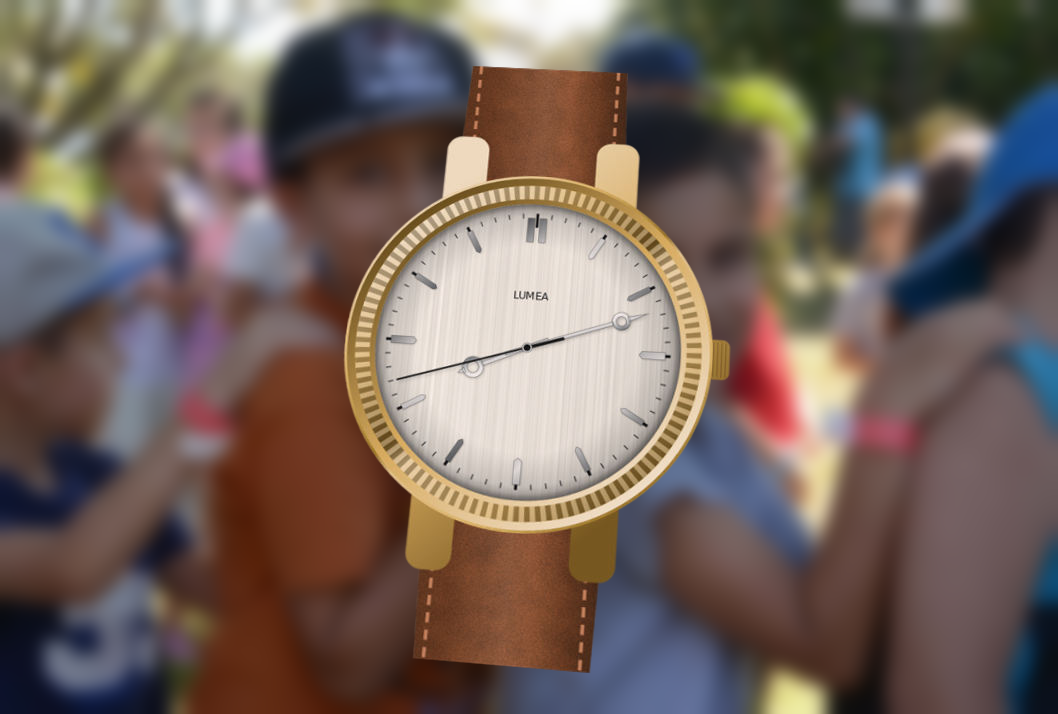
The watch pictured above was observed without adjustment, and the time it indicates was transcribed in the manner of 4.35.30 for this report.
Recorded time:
8.11.42
